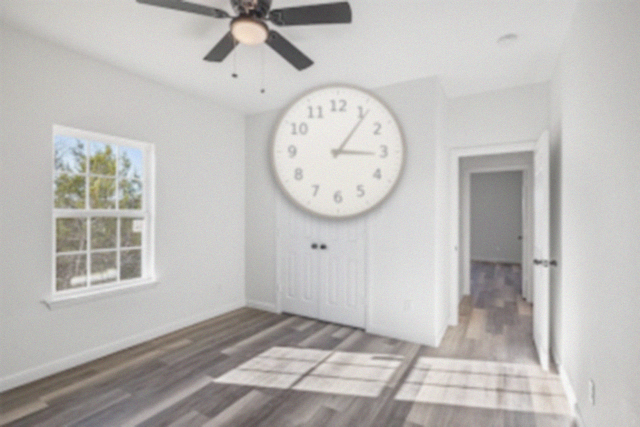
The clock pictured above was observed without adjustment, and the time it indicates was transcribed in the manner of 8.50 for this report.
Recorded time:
3.06
